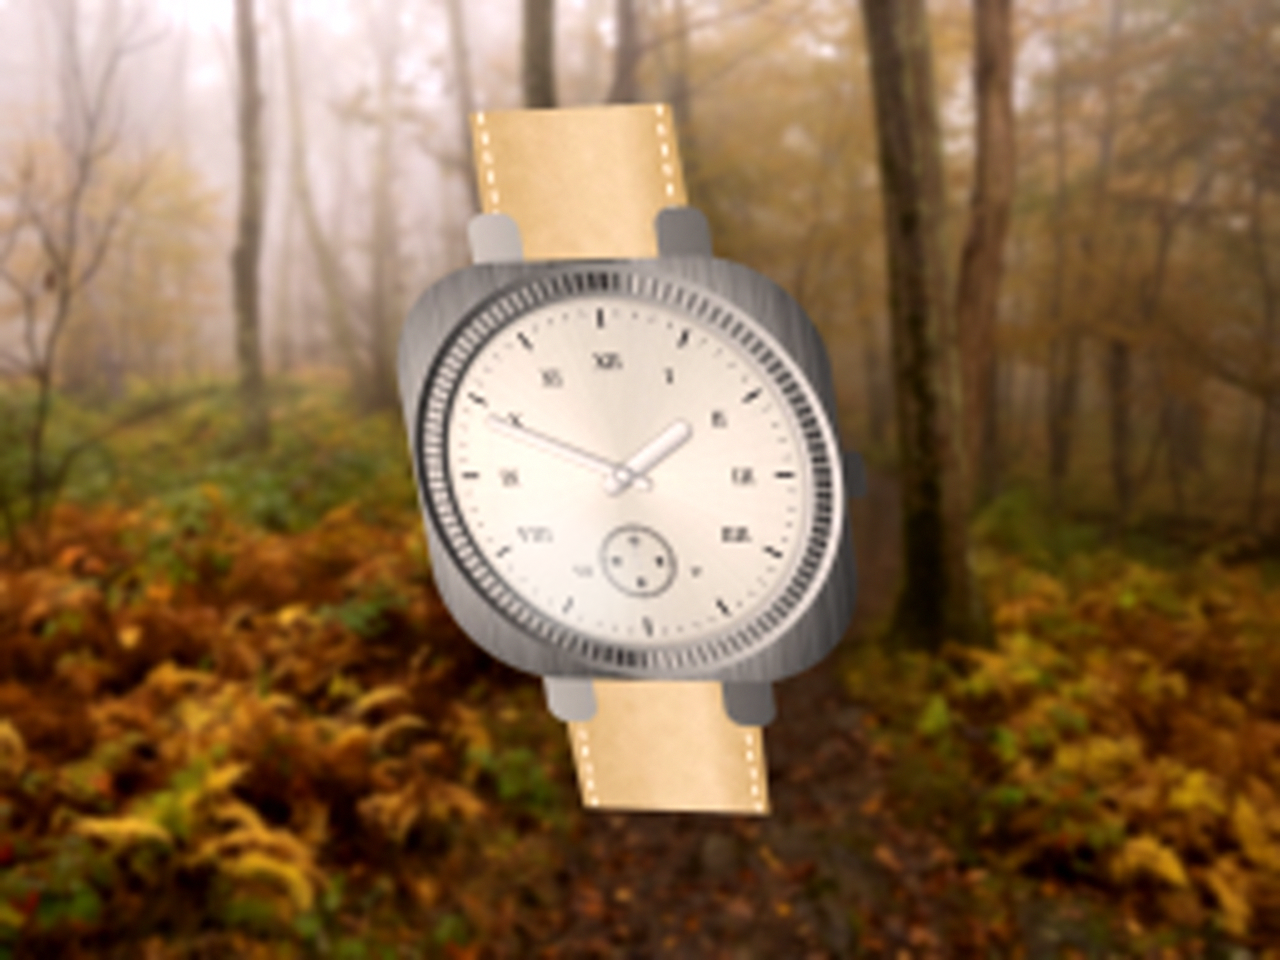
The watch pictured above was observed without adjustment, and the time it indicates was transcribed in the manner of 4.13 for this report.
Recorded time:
1.49
